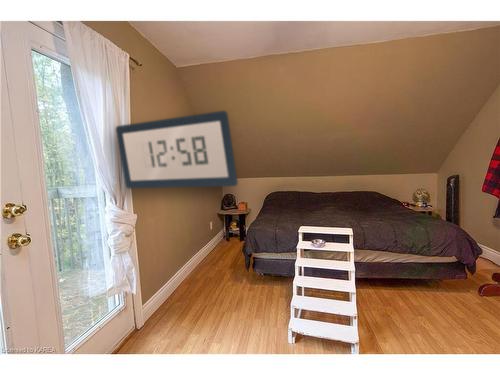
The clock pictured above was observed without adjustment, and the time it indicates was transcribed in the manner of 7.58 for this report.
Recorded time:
12.58
